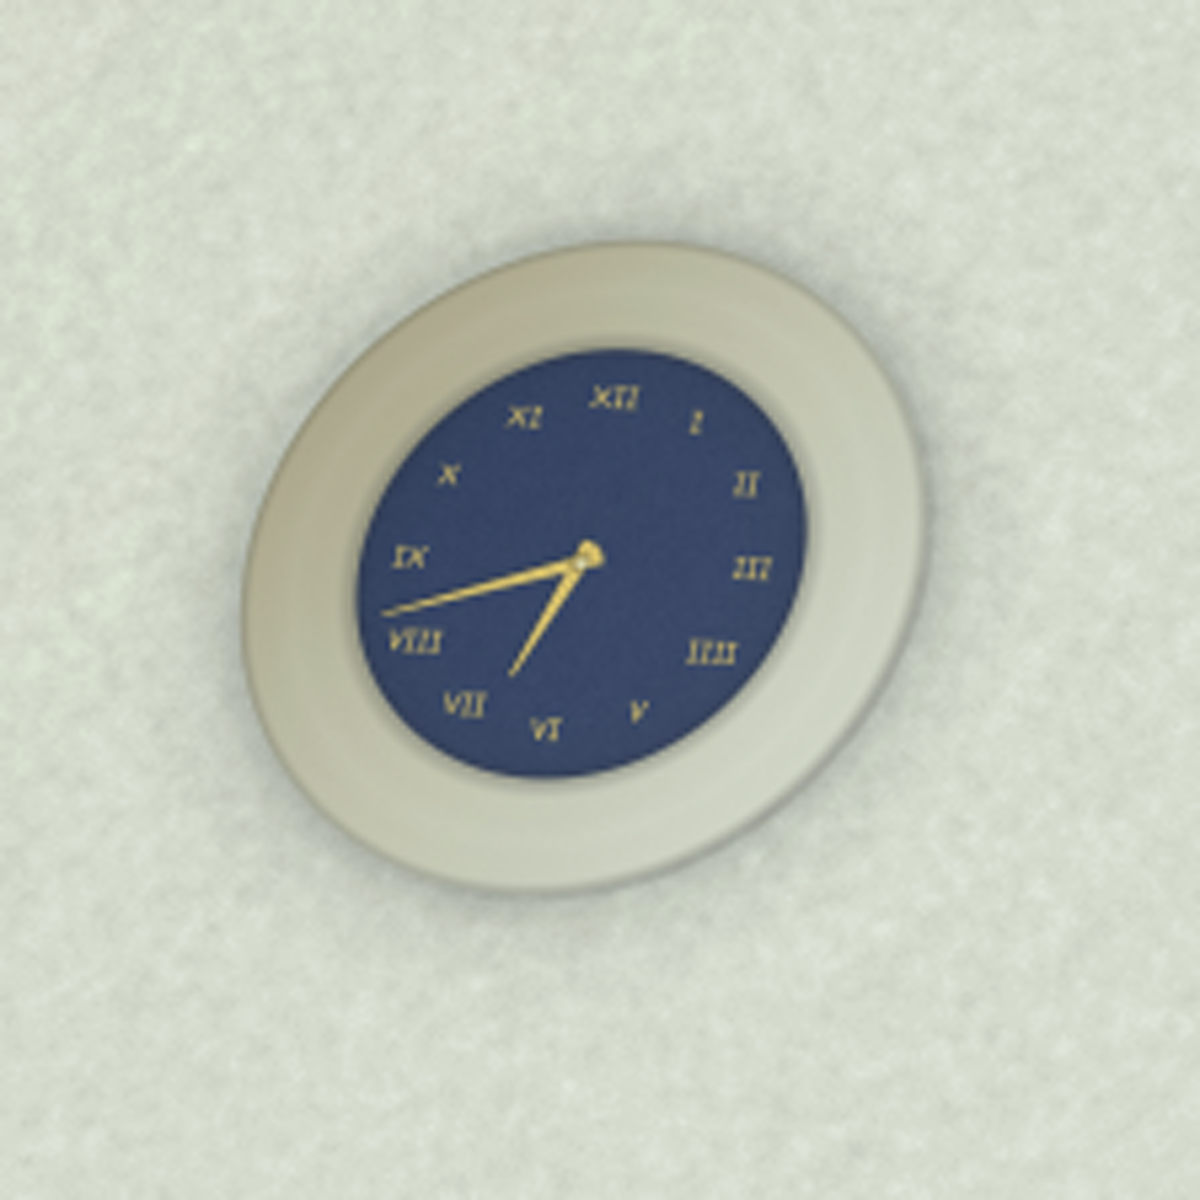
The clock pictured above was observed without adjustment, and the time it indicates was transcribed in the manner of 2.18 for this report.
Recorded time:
6.42
